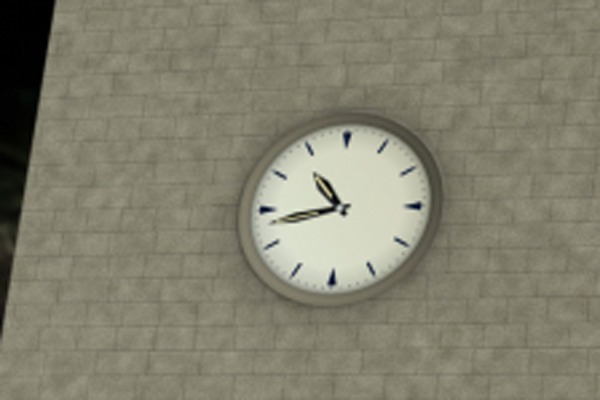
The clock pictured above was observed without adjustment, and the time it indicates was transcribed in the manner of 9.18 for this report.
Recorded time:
10.43
